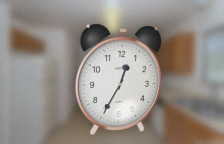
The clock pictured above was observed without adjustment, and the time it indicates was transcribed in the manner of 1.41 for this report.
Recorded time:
12.35
